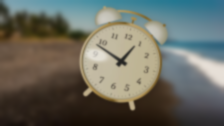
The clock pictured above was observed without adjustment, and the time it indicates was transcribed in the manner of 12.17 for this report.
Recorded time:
12.48
